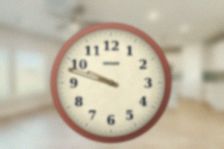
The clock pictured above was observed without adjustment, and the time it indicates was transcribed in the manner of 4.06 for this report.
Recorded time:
9.48
